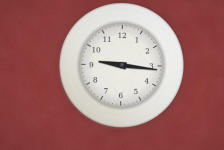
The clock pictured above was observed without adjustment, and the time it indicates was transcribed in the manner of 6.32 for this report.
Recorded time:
9.16
